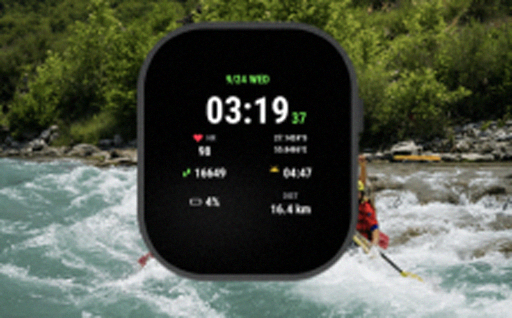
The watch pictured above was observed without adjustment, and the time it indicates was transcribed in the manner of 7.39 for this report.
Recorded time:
3.19
